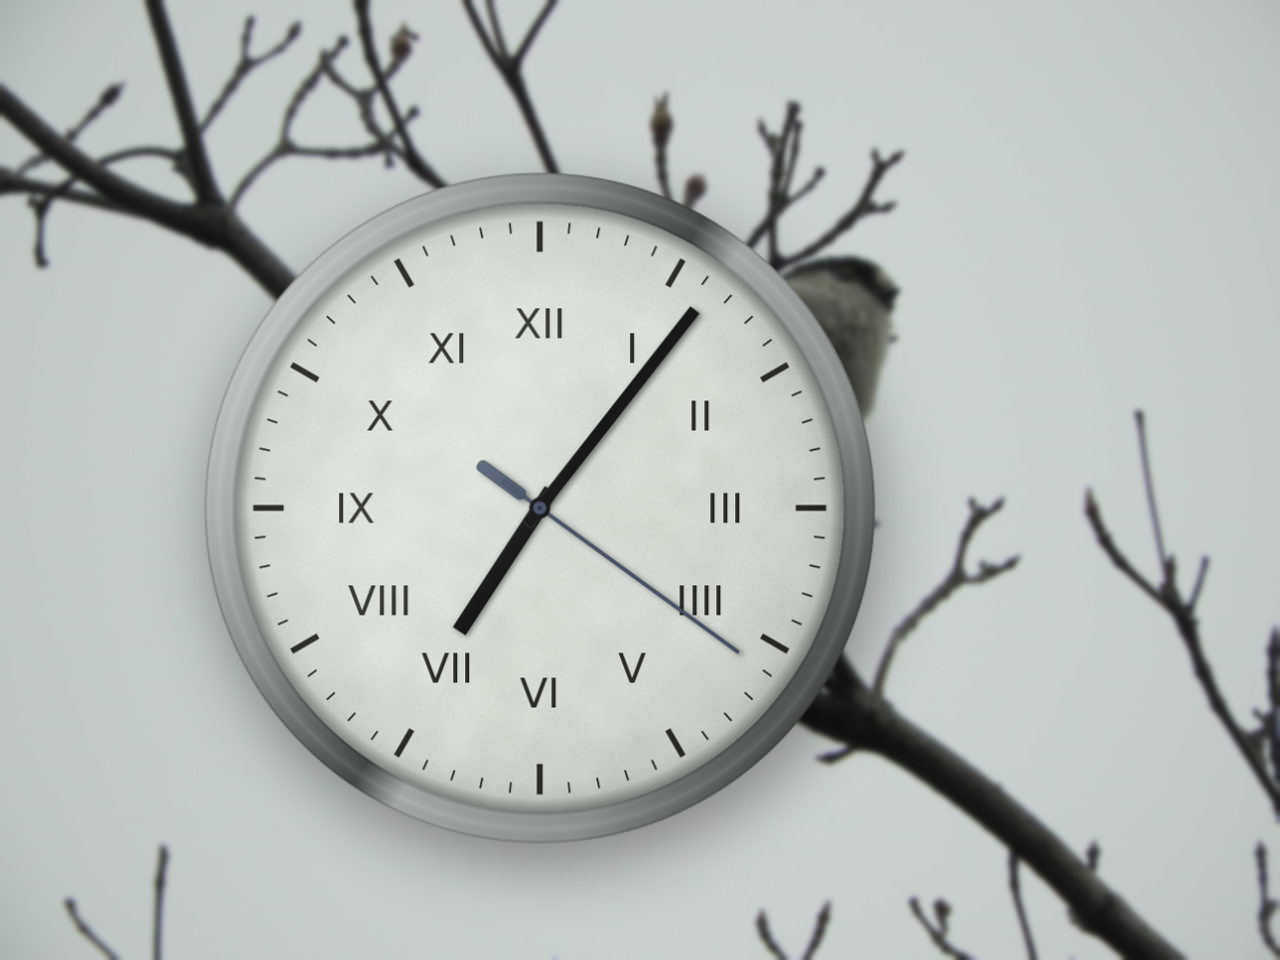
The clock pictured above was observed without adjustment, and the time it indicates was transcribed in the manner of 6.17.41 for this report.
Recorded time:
7.06.21
